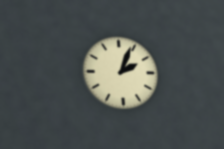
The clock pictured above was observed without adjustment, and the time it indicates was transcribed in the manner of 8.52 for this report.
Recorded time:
2.04
